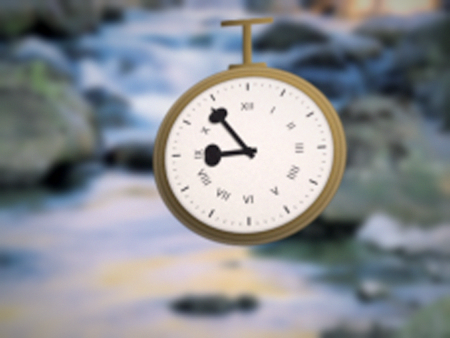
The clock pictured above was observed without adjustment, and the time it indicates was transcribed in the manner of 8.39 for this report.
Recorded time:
8.54
